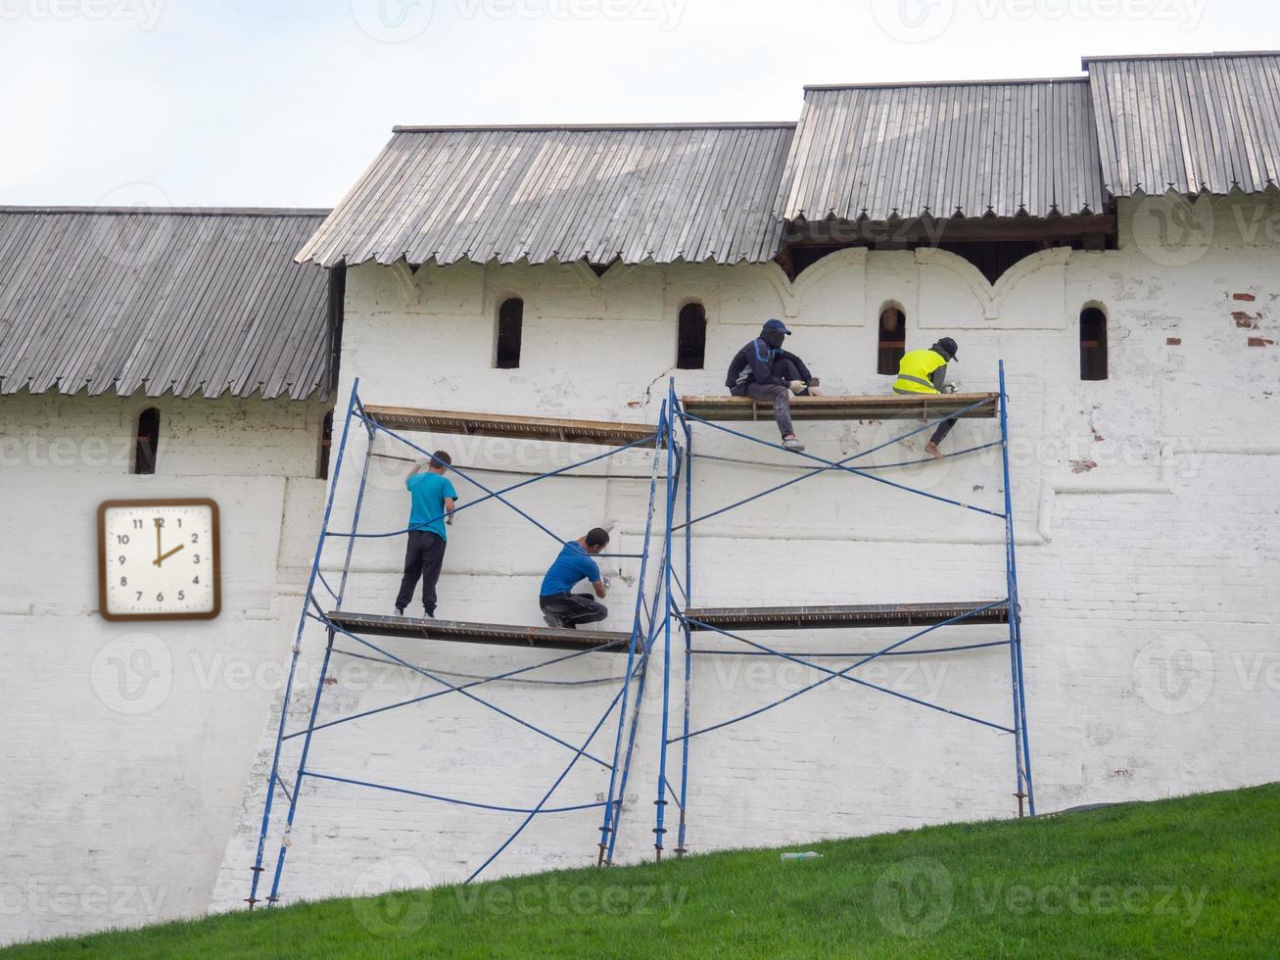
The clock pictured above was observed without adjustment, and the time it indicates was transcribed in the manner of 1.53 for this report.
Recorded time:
2.00
